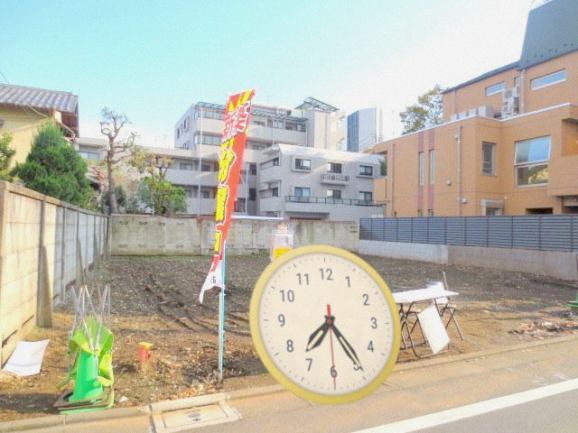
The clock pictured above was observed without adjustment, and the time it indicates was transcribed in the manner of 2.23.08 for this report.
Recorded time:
7.24.30
